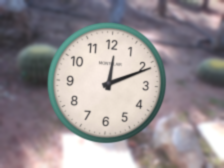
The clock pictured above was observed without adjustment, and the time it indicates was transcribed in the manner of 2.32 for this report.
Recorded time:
12.11
